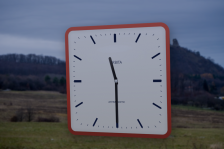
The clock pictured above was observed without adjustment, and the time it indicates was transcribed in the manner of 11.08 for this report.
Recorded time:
11.30
